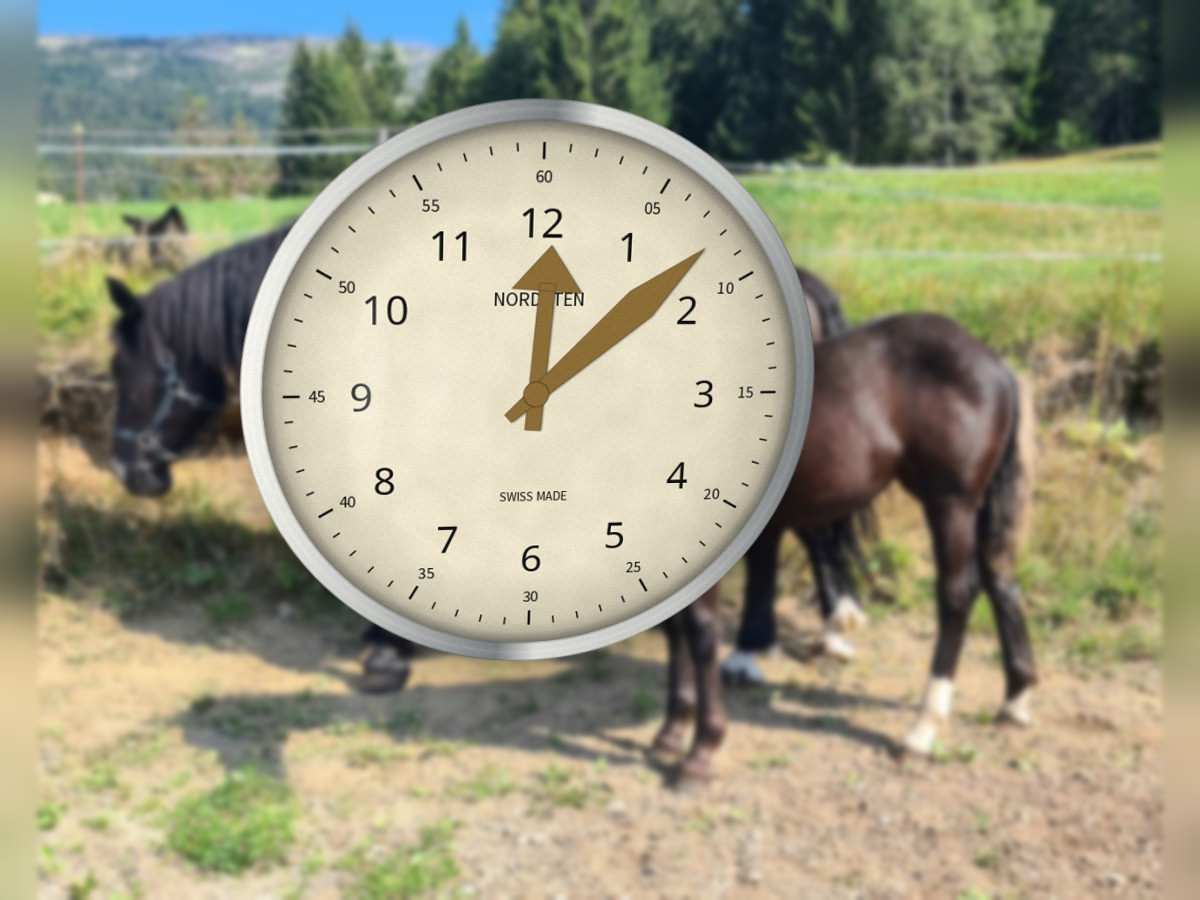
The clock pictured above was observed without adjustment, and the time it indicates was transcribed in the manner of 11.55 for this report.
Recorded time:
12.08
